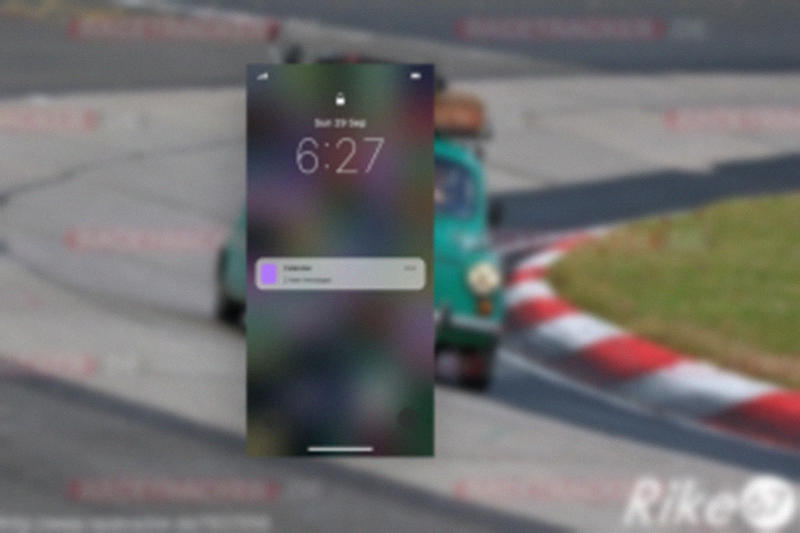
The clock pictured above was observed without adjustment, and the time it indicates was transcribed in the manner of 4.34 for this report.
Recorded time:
6.27
